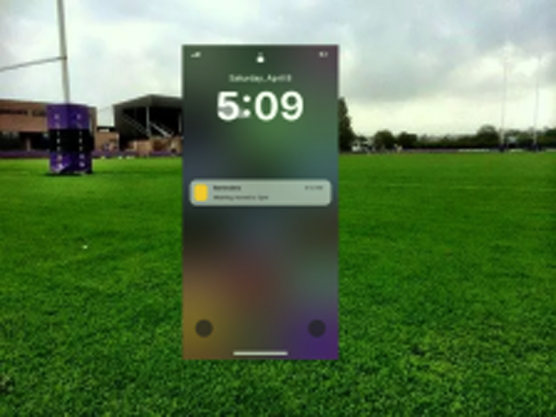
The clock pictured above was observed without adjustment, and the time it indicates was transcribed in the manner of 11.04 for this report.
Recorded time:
5.09
